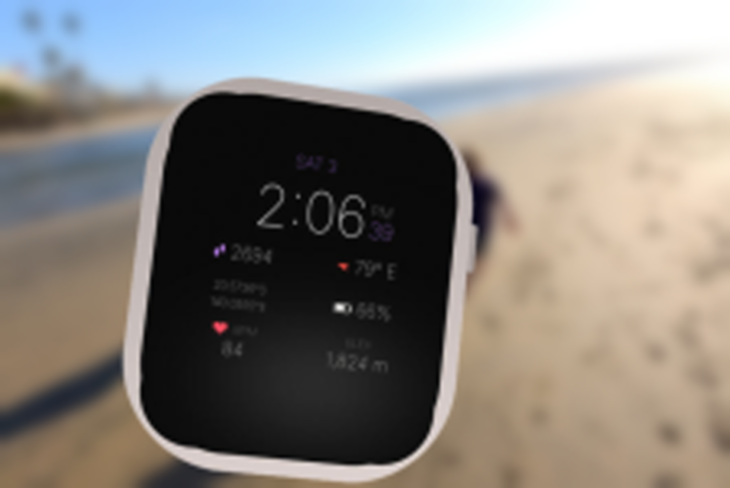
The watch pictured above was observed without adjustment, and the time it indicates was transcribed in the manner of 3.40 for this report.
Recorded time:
2.06
